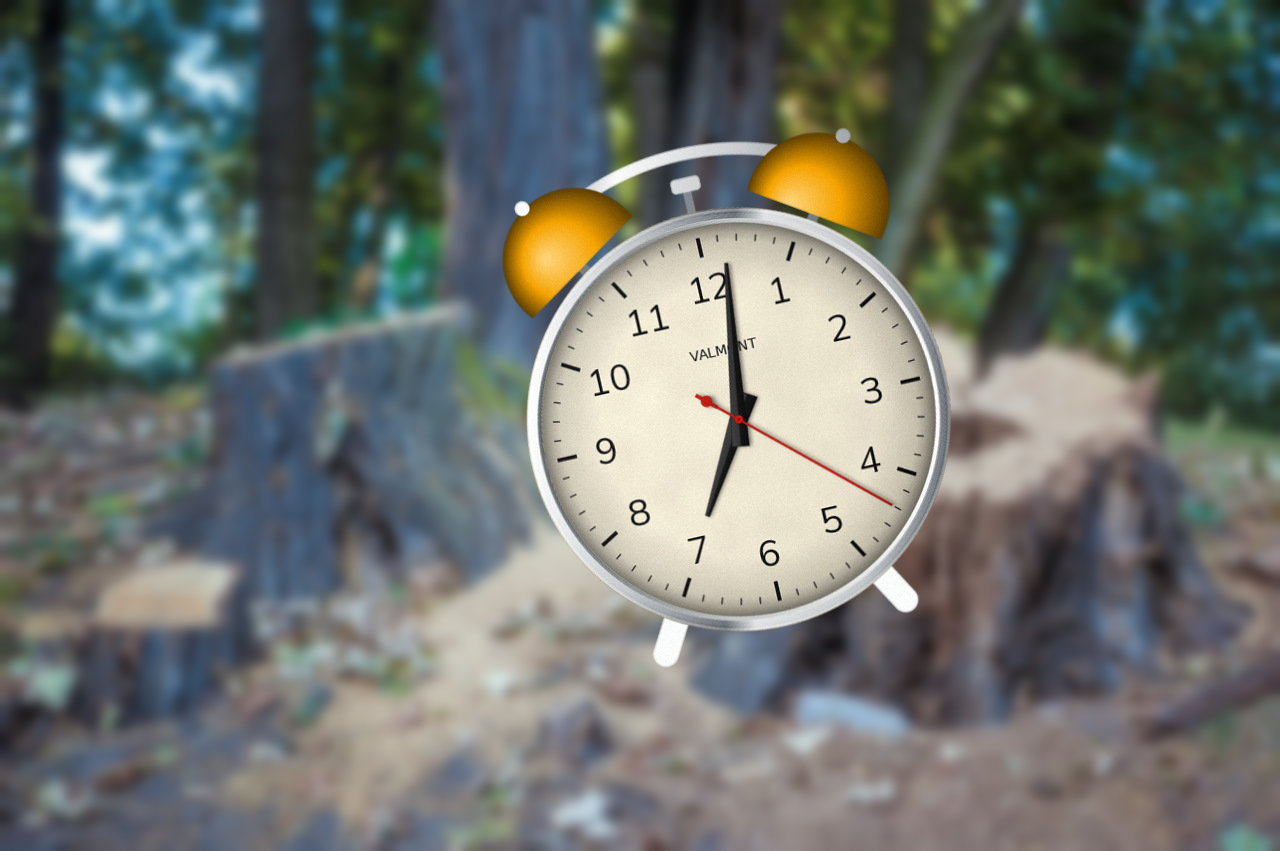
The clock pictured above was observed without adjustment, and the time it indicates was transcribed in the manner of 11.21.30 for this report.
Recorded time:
7.01.22
